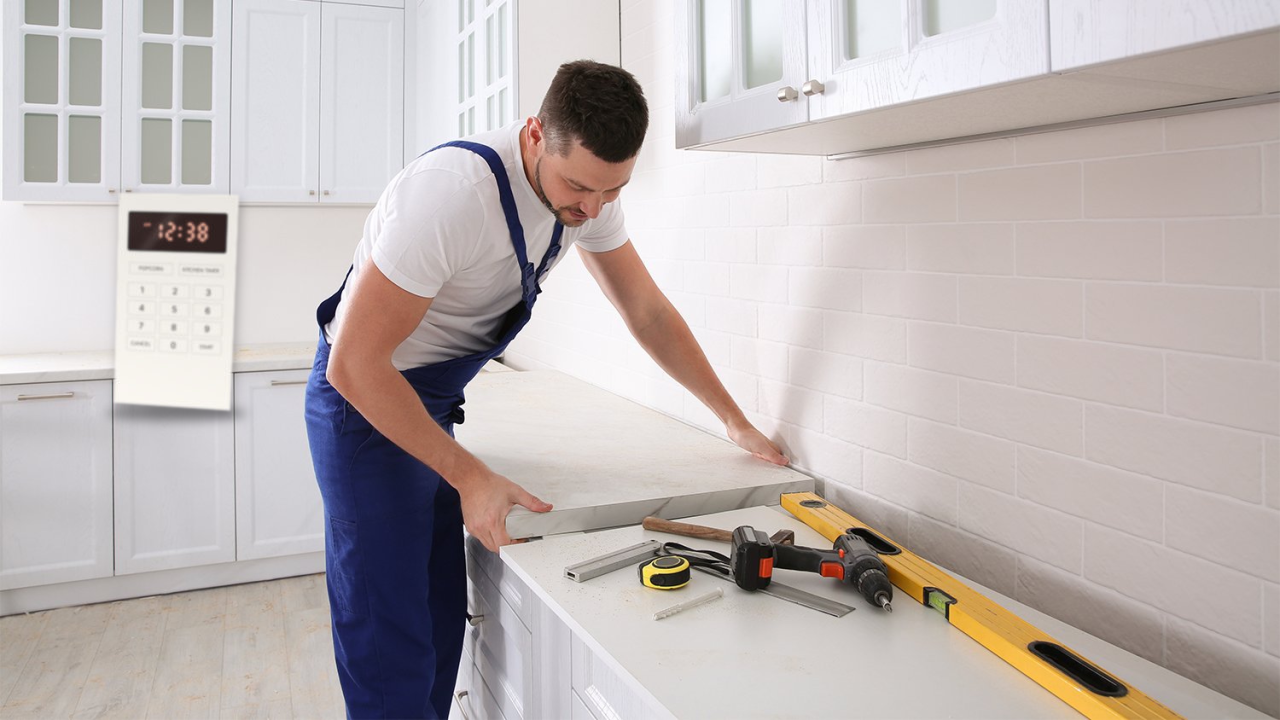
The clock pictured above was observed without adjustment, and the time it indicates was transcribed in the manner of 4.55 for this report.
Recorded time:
12.38
